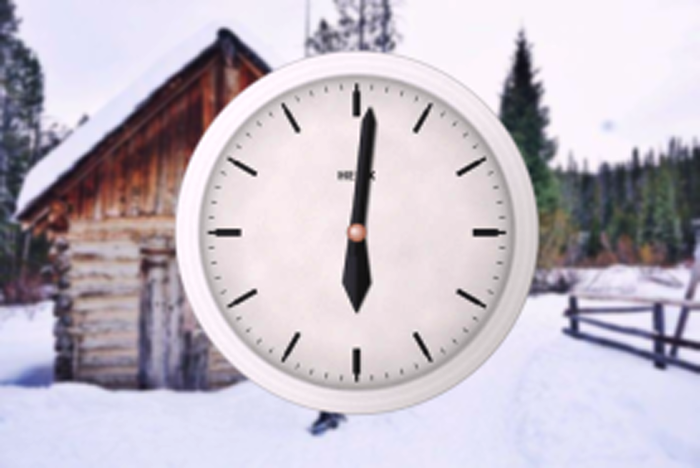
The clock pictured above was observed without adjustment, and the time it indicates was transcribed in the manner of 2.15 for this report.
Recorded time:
6.01
